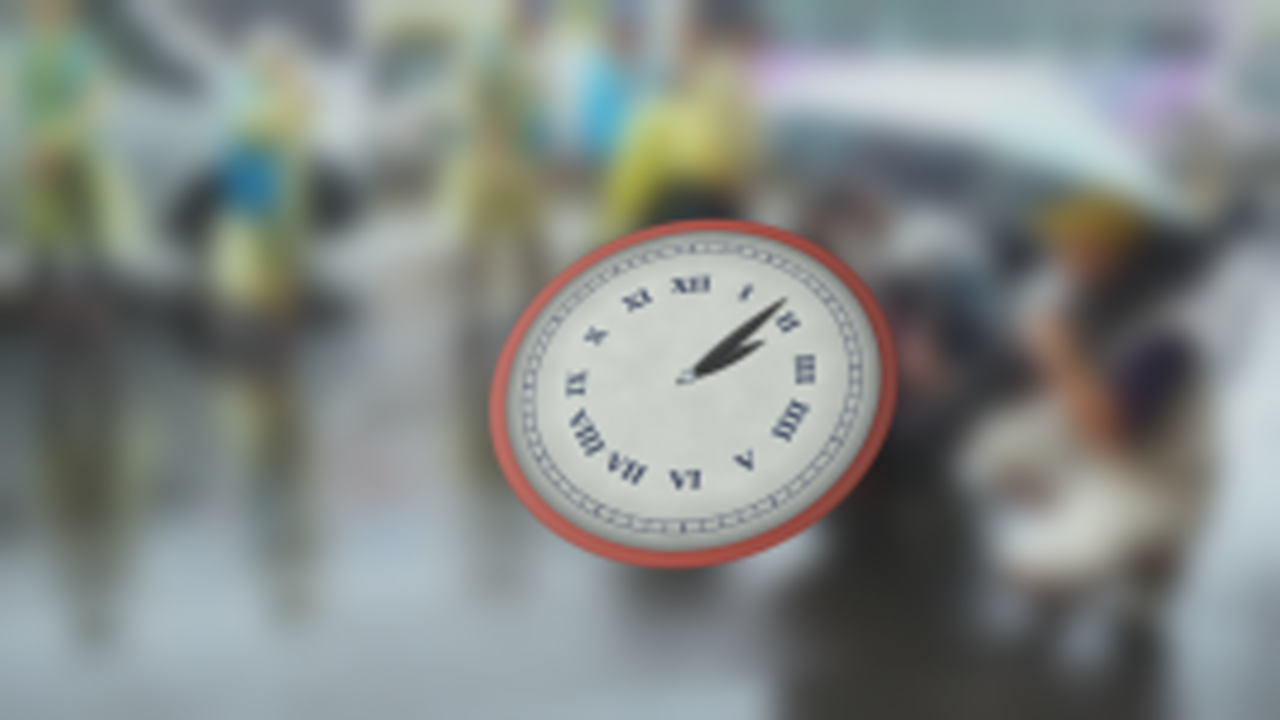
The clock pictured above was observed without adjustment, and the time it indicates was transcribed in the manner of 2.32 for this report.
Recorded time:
2.08
